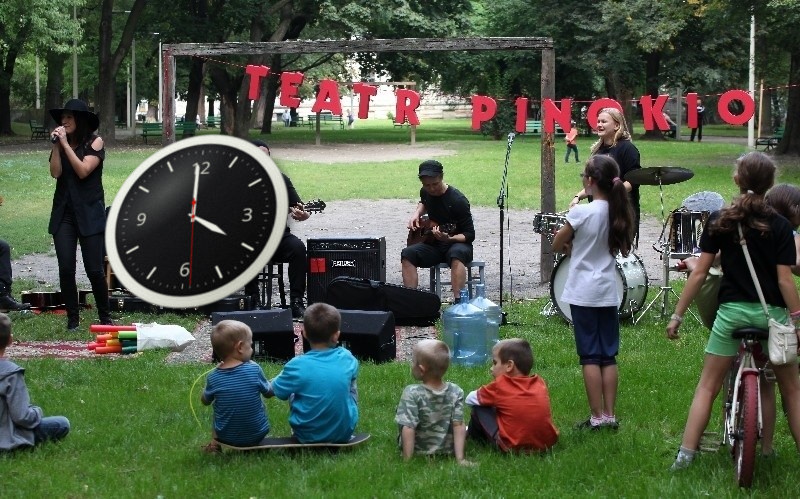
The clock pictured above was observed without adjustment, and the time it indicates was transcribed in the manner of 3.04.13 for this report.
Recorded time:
3.59.29
